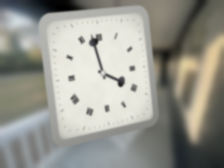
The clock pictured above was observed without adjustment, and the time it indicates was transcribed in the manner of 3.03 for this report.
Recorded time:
3.58
